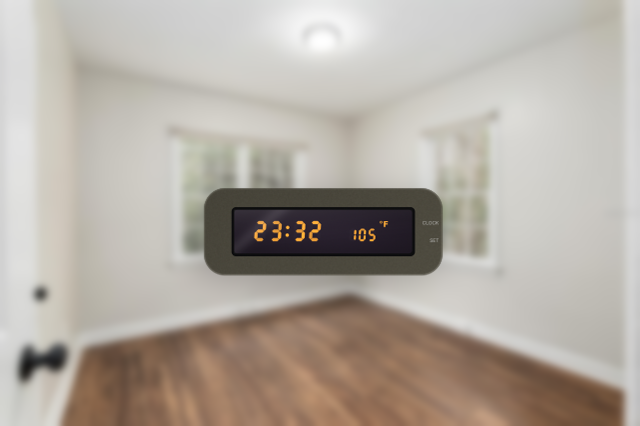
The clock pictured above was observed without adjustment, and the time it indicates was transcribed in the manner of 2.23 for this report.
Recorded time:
23.32
